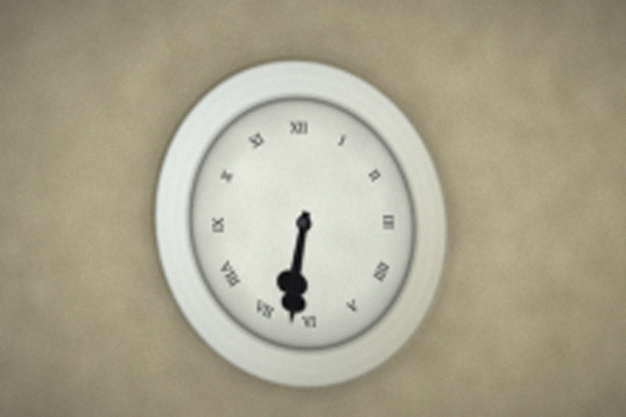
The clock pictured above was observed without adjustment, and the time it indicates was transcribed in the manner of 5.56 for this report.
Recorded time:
6.32
